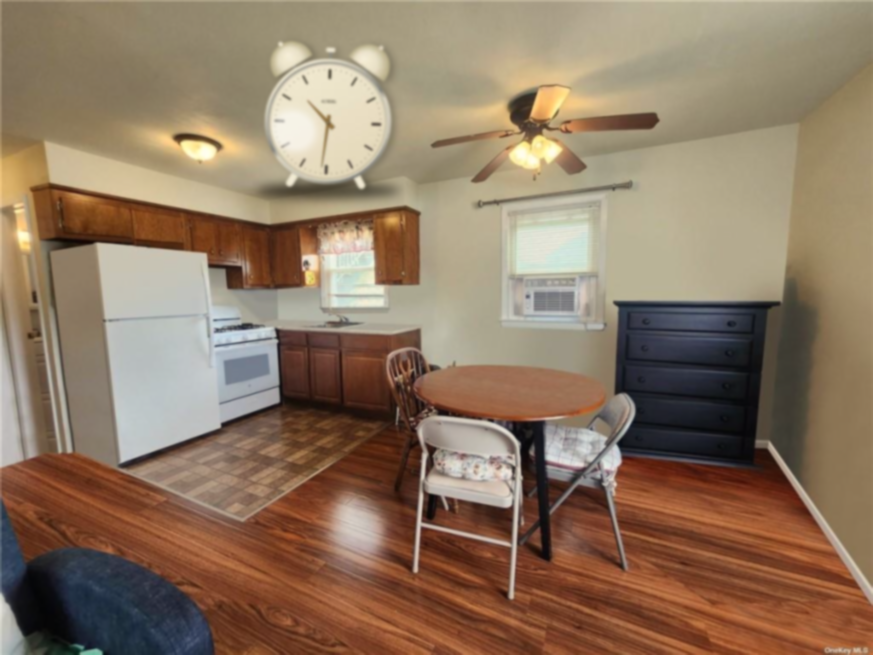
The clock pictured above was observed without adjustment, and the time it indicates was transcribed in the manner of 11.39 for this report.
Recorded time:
10.31
